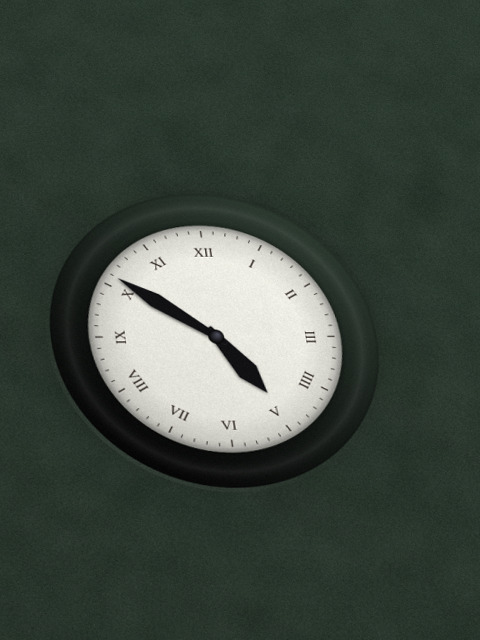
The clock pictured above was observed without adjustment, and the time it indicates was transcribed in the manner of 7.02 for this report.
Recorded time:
4.51
